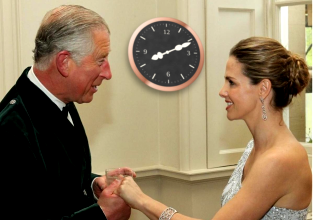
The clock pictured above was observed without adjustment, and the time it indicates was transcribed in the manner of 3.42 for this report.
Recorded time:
8.11
